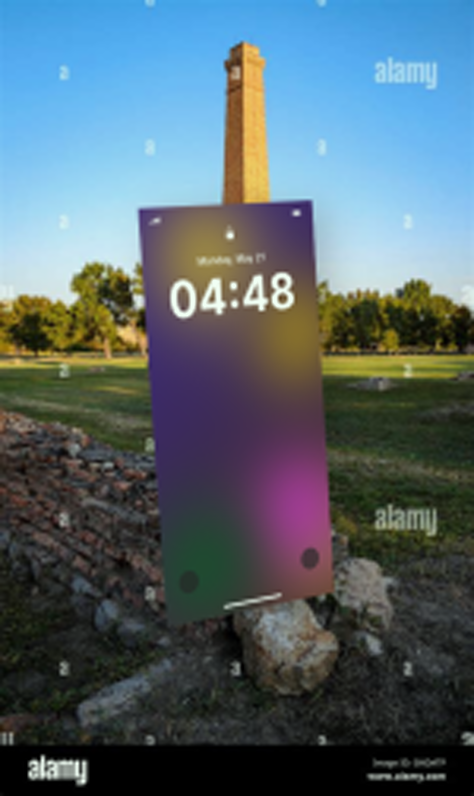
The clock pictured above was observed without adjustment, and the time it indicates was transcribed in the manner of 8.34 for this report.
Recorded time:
4.48
